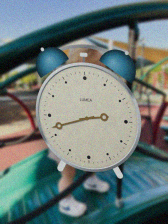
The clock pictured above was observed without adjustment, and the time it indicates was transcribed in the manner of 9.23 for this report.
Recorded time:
2.42
